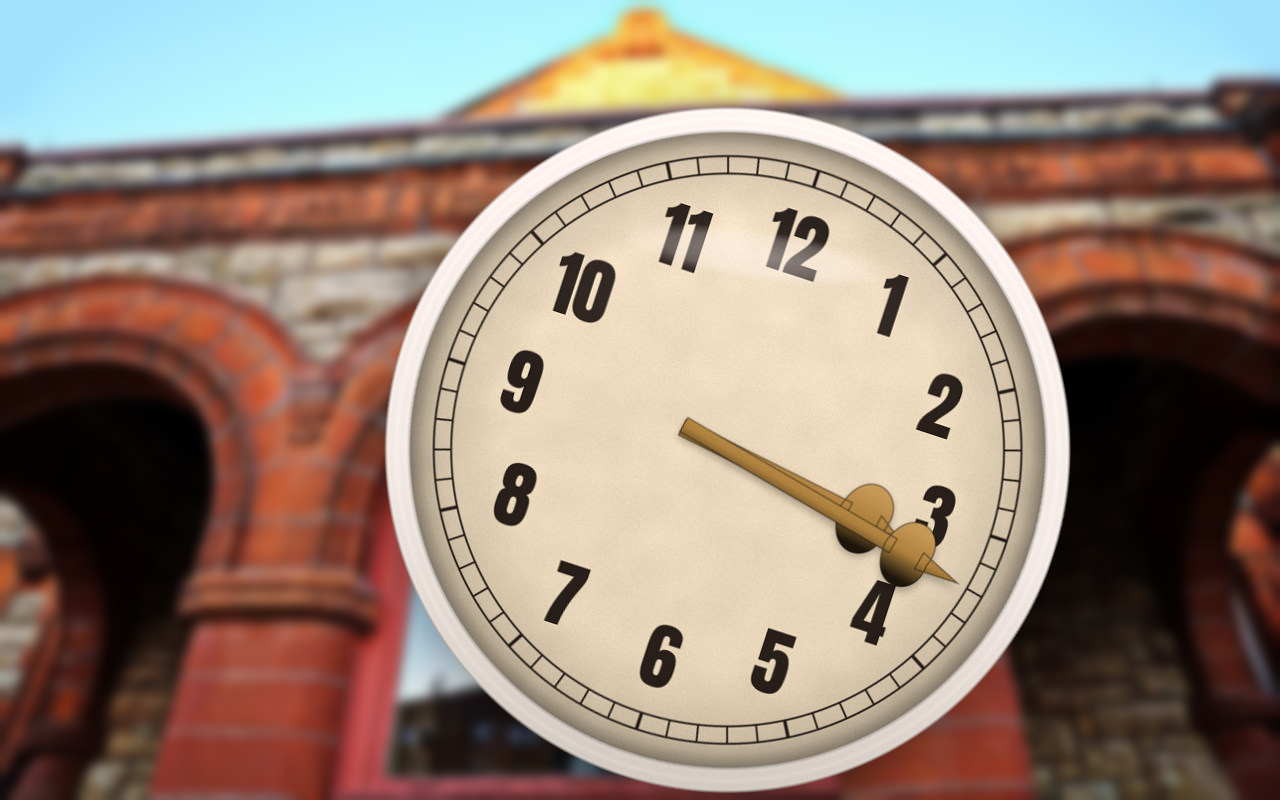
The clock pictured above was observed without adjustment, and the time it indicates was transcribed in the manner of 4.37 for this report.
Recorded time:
3.17
